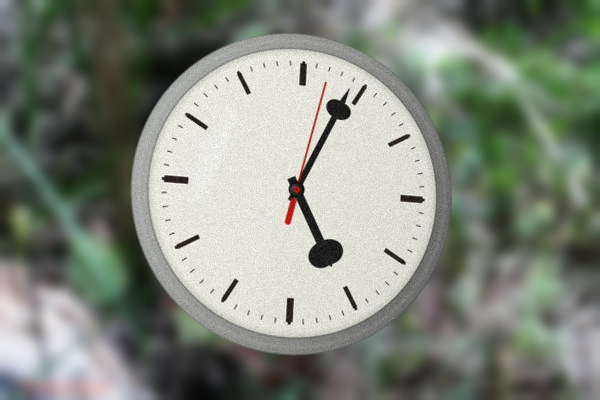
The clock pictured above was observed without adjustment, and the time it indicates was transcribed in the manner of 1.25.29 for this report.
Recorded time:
5.04.02
